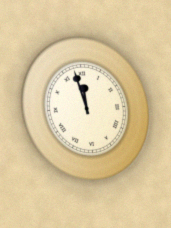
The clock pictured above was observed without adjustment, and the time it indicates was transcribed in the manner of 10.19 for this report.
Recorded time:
11.58
